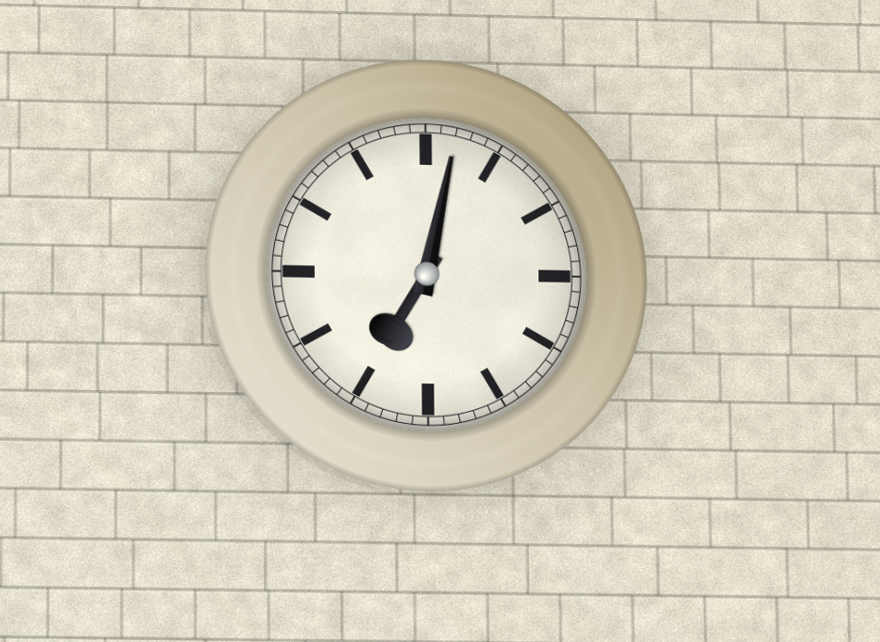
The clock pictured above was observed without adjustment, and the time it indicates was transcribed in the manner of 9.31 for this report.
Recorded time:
7.02
